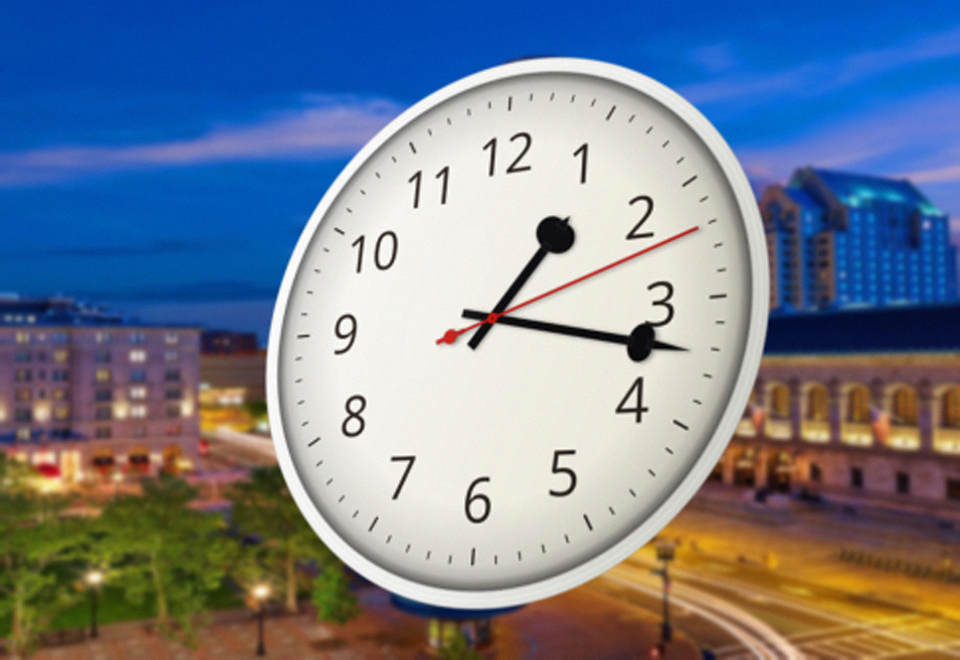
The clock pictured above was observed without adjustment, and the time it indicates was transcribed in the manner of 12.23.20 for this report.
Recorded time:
1.17.12
